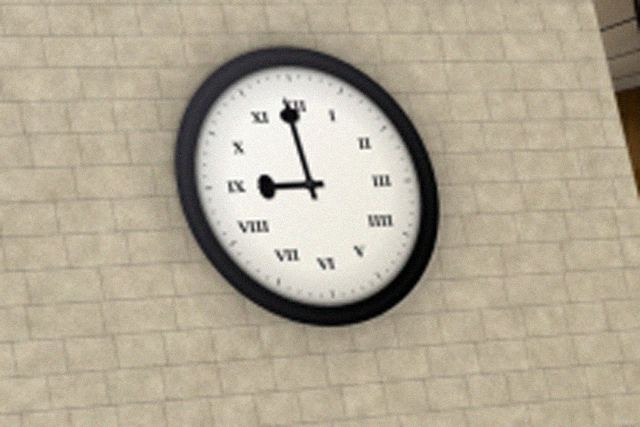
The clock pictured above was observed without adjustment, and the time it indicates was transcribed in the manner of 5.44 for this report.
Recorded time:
8.59
